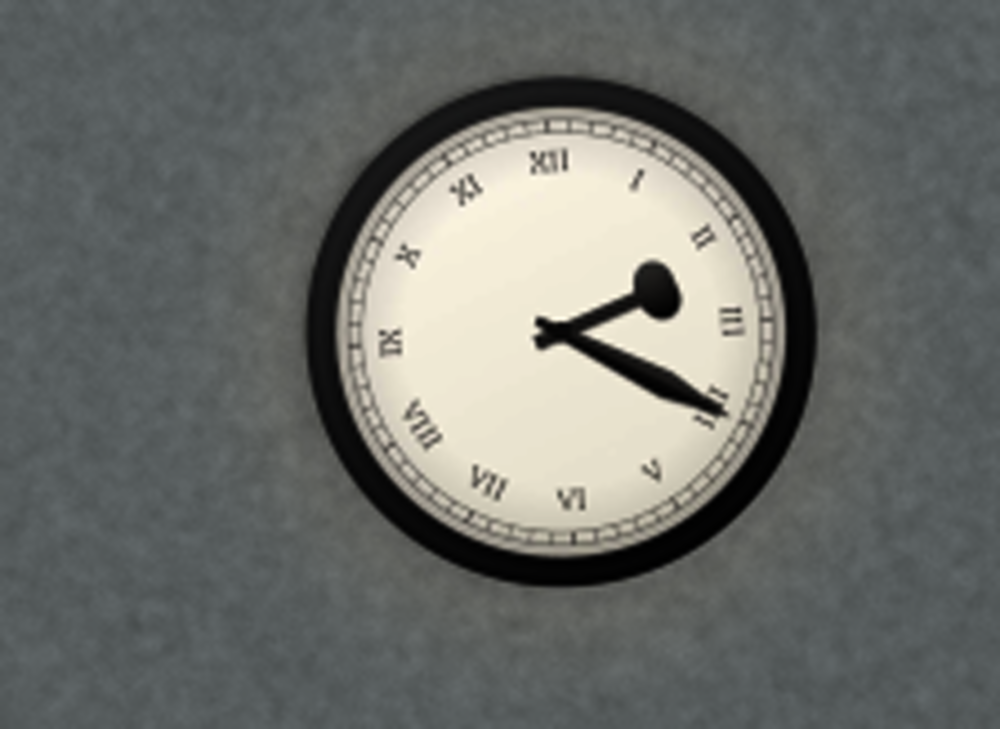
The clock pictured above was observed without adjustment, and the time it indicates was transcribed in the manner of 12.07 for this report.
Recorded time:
2.20
